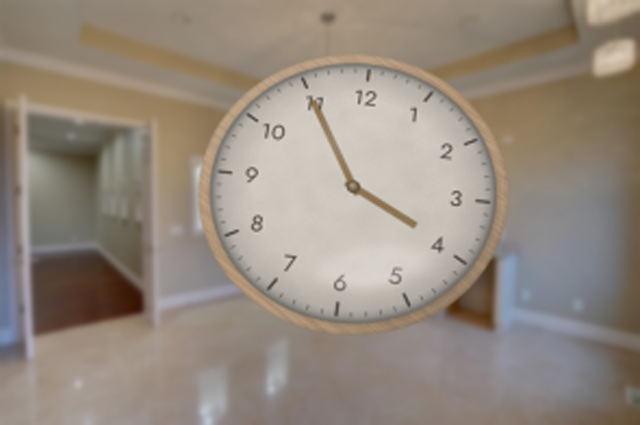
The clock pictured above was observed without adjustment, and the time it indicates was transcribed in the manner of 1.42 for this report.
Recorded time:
3.55
